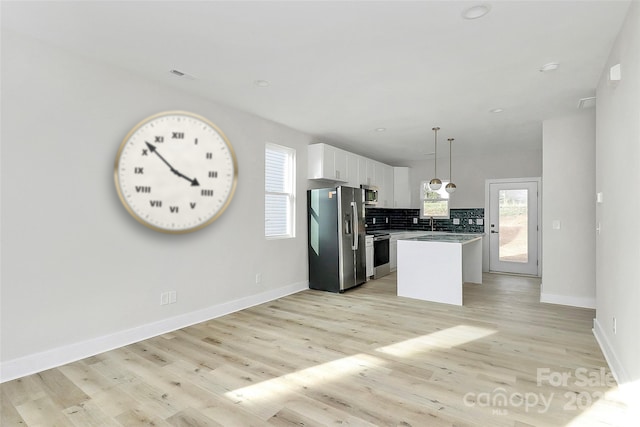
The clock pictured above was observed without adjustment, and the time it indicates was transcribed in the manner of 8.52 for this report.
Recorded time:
3.52
